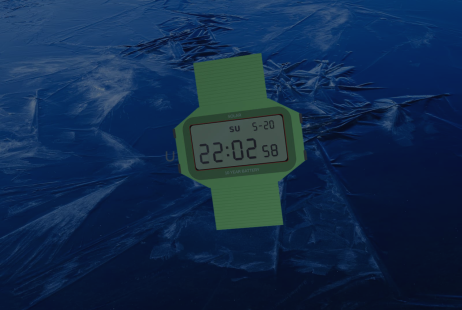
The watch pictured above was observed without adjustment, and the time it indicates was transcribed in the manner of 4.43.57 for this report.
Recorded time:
22.02.58
